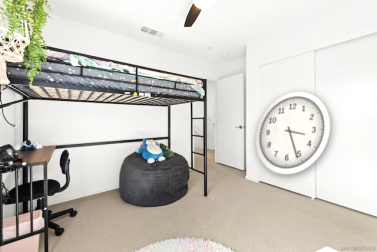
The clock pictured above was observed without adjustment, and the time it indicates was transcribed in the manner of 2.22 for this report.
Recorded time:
3.26
